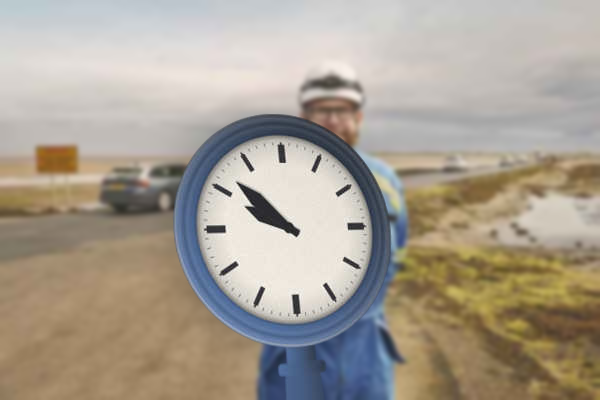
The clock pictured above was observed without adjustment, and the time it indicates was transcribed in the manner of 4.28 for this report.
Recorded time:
9.52
